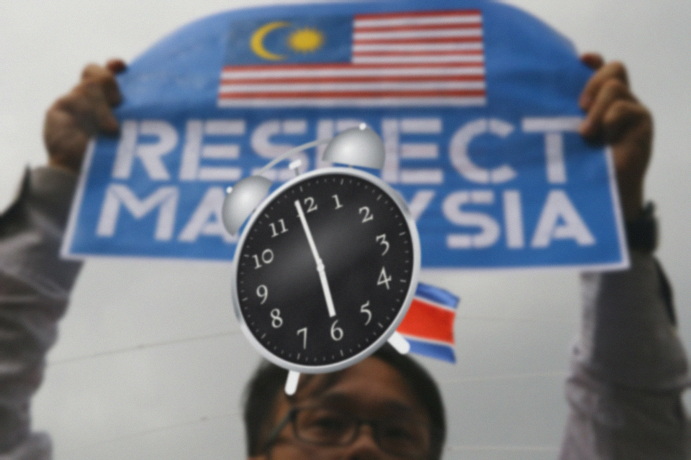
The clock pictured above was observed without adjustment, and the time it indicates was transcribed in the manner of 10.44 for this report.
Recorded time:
5.59
